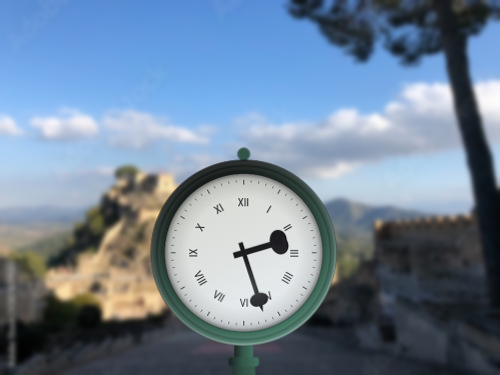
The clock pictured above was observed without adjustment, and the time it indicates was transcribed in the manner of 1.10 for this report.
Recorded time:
2.27
